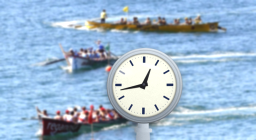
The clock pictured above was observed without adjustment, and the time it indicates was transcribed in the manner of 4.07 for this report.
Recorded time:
12.43
